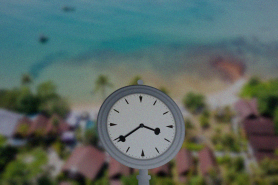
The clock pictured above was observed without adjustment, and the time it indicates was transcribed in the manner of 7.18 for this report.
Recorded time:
3.39
